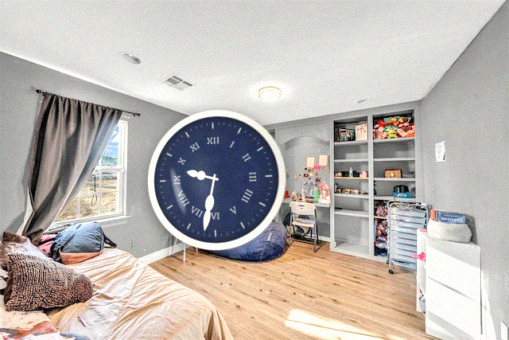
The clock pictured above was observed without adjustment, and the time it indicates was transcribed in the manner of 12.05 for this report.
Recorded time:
9.32
